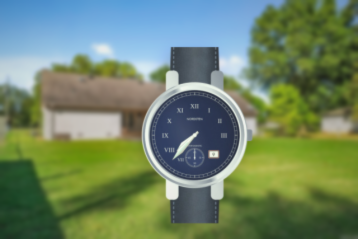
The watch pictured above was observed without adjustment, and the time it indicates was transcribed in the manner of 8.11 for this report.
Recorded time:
7.37
